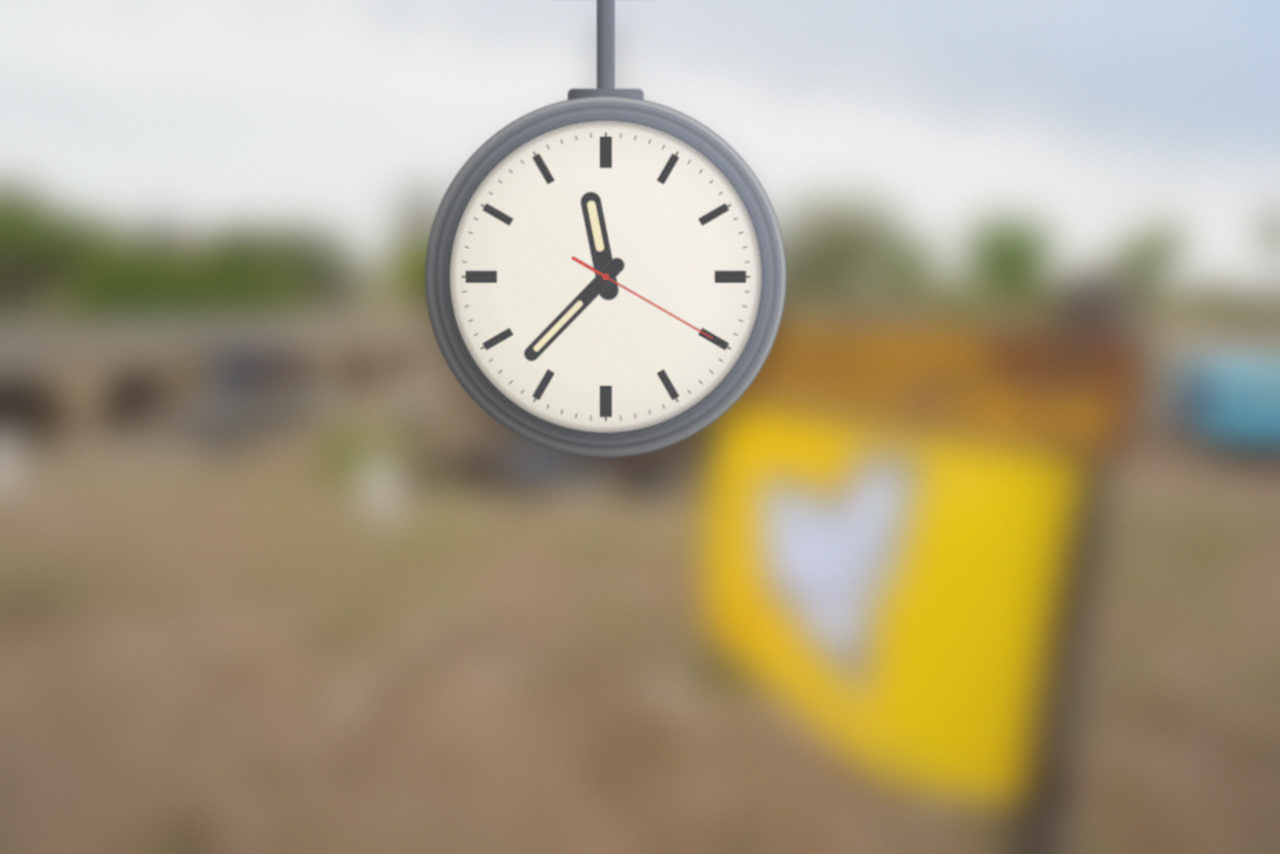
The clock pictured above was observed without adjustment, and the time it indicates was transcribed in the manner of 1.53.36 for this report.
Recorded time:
11.37.20
